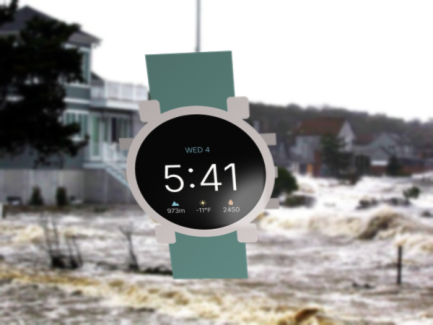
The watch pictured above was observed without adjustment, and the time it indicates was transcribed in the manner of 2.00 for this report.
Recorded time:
5.41
